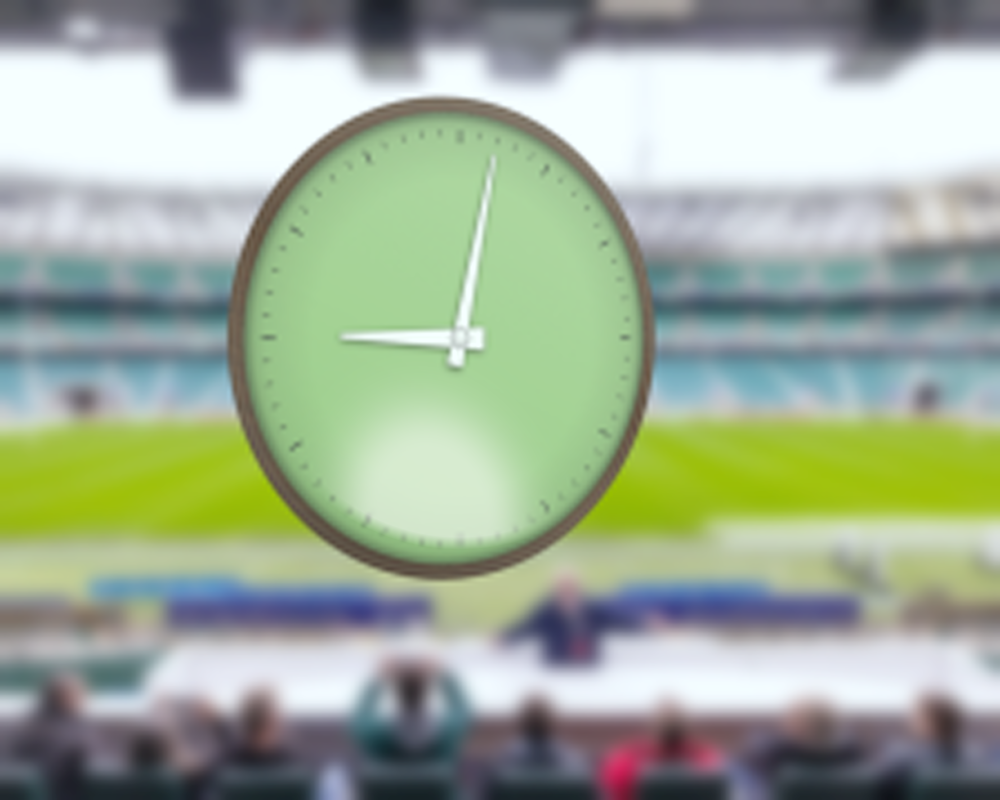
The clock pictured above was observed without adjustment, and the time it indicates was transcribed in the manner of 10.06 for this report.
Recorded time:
9.02
